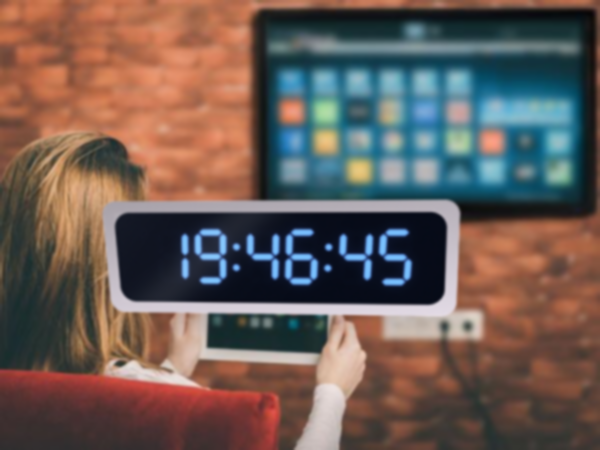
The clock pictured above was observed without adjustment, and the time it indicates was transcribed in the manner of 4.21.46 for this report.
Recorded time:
19.46.45
